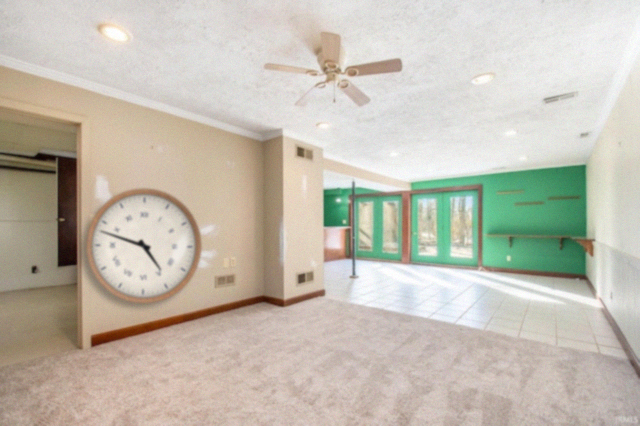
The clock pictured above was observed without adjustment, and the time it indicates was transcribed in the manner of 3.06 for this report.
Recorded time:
4.48
